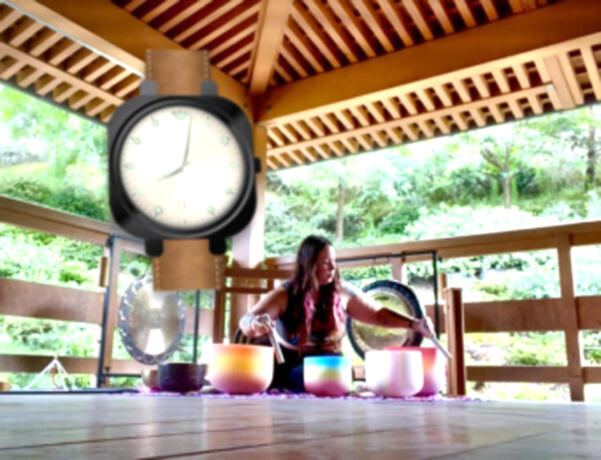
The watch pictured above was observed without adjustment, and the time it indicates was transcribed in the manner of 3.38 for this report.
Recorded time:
8.02
